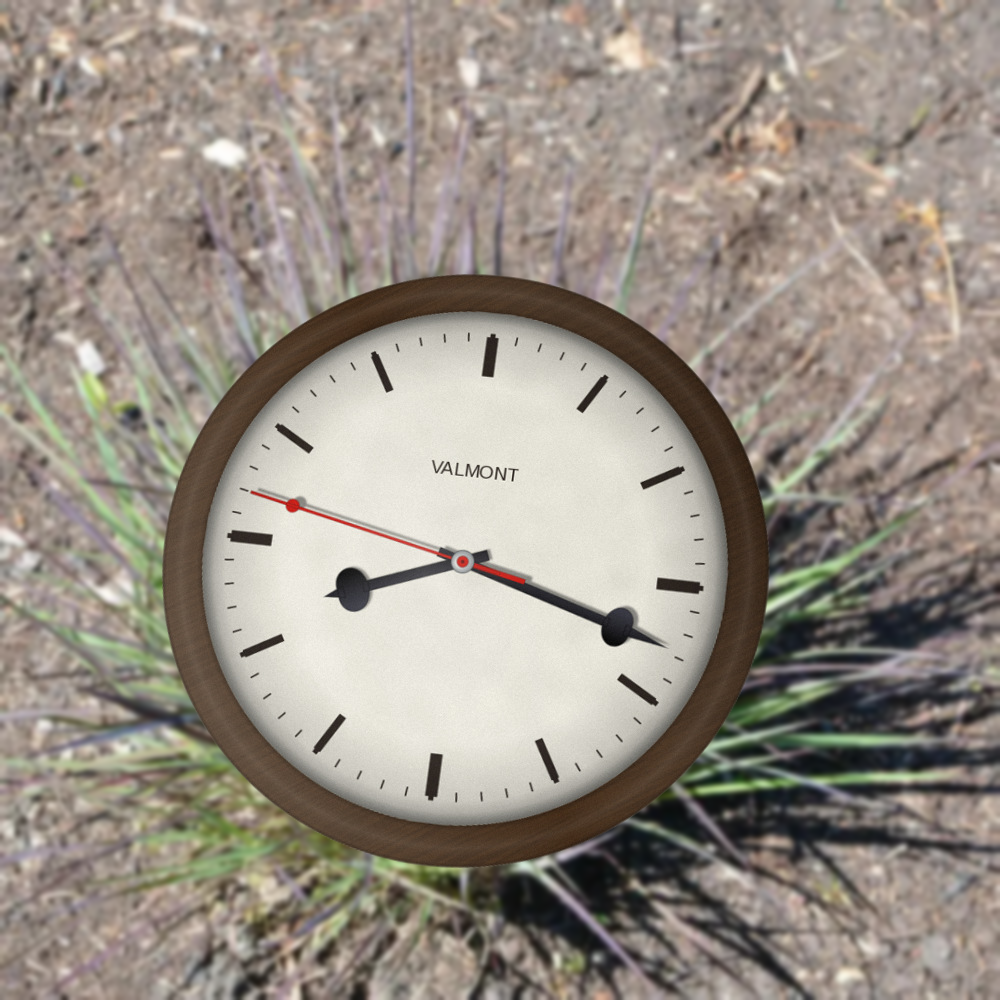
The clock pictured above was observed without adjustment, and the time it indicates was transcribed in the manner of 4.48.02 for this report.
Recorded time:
8.17.47
